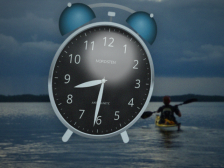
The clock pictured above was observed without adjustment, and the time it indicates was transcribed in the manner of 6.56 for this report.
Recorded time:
8.31
